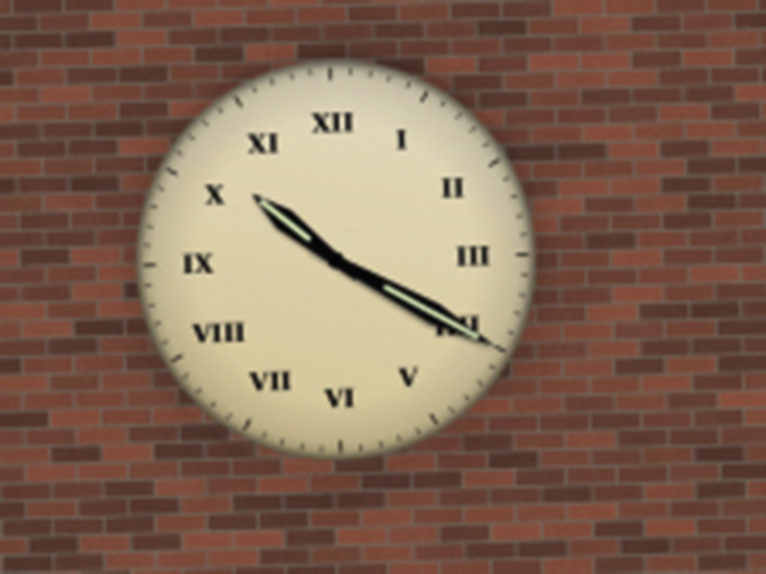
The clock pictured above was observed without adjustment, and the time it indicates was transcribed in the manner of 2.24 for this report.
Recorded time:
10.20
